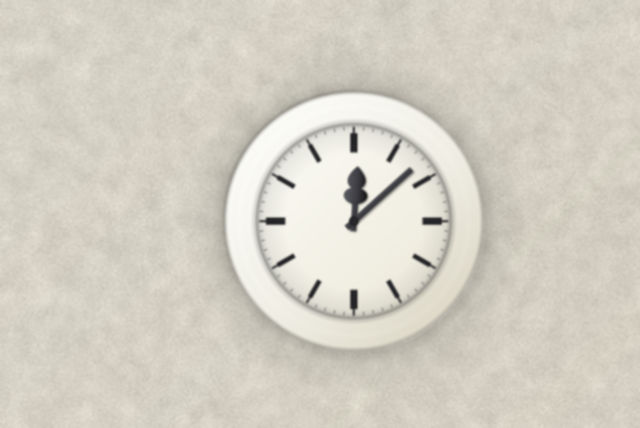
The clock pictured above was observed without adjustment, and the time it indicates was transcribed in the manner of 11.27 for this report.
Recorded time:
12.08
